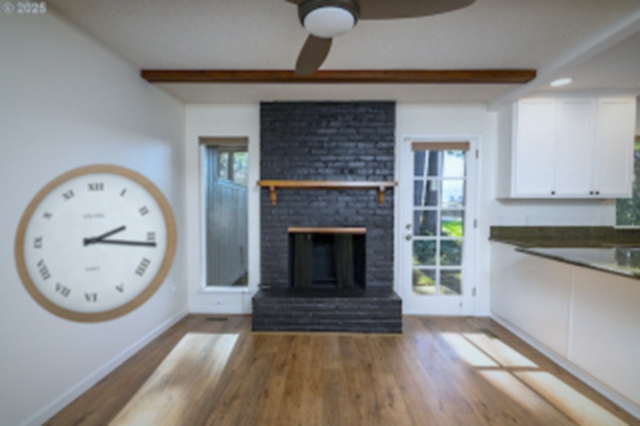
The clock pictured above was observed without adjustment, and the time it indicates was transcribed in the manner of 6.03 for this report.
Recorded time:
2.16
